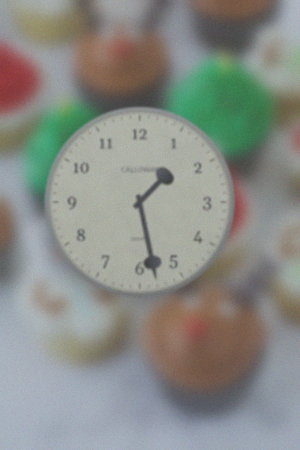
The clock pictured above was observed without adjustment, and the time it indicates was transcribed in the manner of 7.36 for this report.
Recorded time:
1.28
